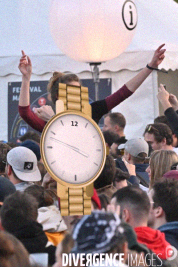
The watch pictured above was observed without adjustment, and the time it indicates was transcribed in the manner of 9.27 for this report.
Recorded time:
3.48
